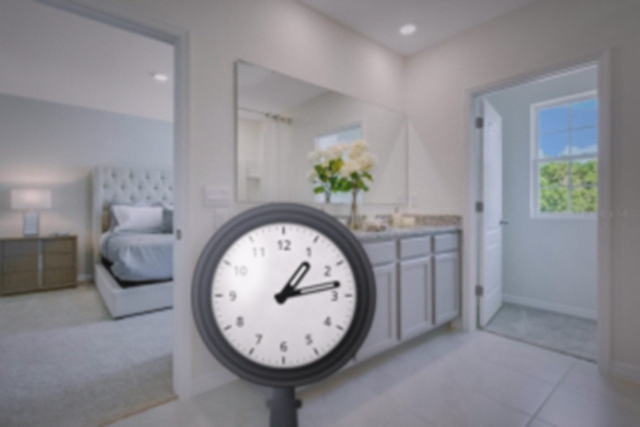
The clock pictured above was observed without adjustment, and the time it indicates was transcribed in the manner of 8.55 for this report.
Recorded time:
1.13
